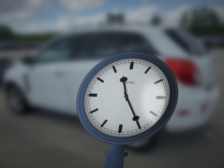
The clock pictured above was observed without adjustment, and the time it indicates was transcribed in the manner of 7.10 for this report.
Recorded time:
11.25
